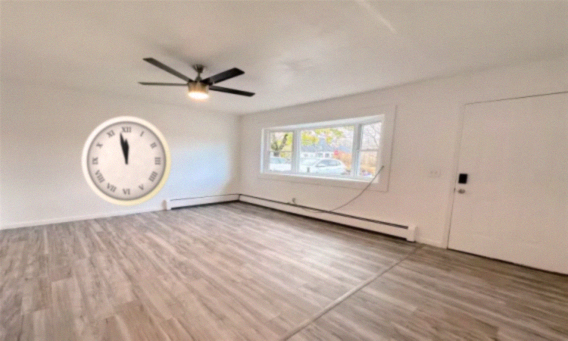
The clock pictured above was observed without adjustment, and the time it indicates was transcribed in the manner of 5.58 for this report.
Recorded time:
11.58
